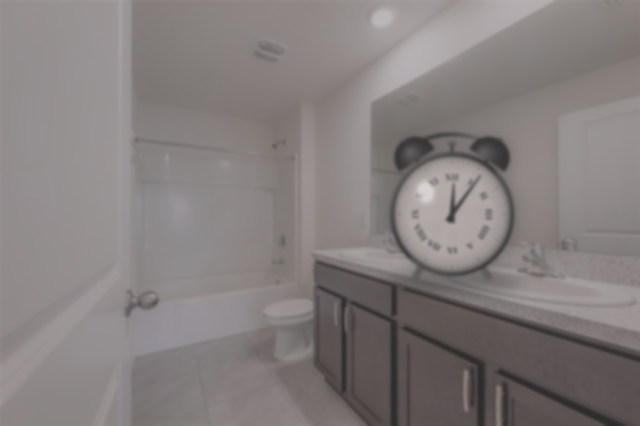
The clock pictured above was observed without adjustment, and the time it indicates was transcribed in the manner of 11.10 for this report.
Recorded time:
12.06
